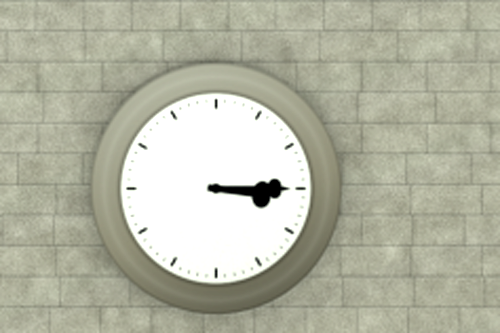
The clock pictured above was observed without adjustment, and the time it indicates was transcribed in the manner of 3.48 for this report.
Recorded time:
3.15
